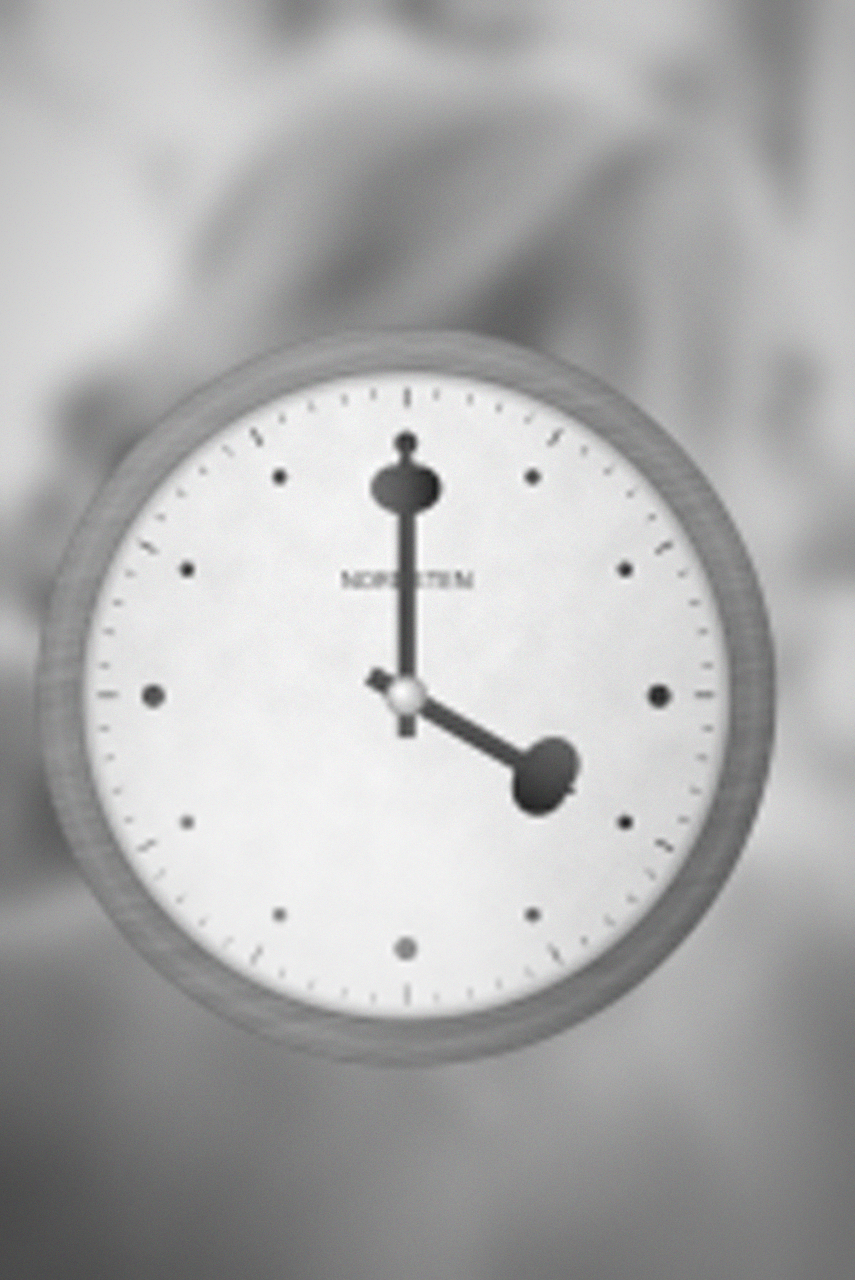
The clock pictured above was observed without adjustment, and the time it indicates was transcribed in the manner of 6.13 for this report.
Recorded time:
4.00
